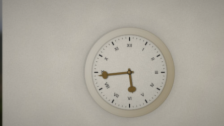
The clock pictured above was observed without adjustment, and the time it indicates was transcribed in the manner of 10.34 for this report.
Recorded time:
5.44
